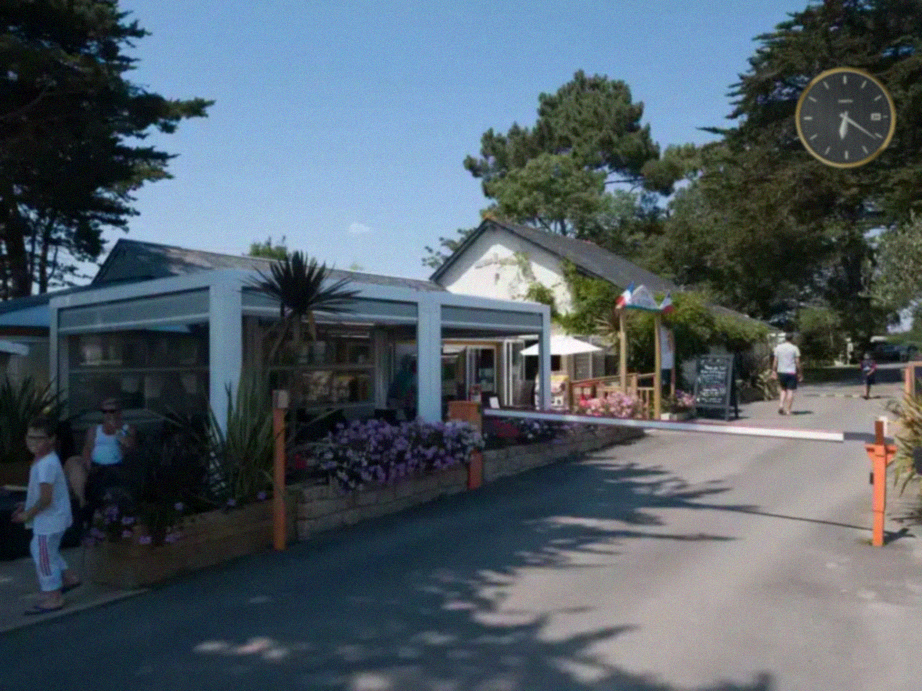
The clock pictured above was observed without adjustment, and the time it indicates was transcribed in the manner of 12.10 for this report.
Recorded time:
6.21
